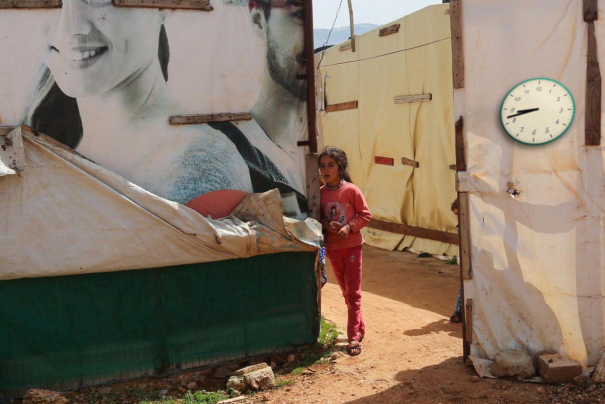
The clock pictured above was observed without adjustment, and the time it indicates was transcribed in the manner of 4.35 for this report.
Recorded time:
8.42
